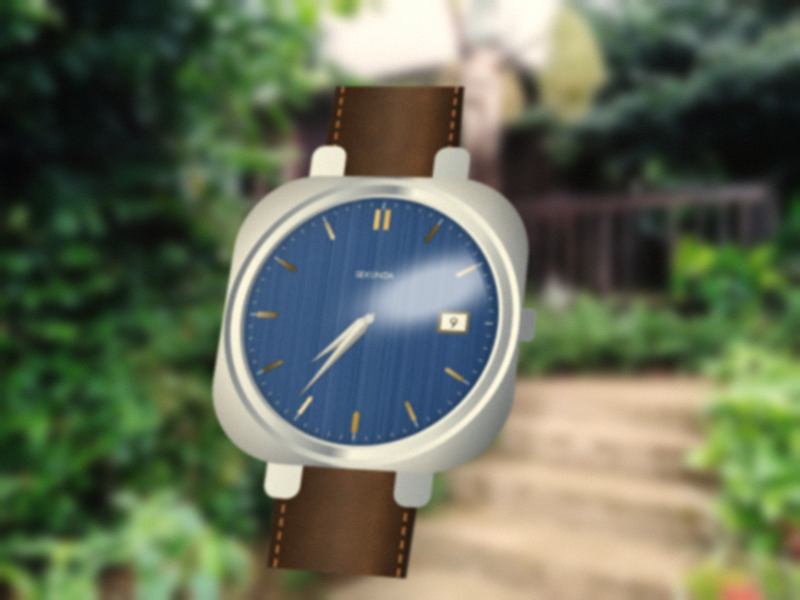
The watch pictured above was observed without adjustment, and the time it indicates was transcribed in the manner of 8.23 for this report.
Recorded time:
7.36
